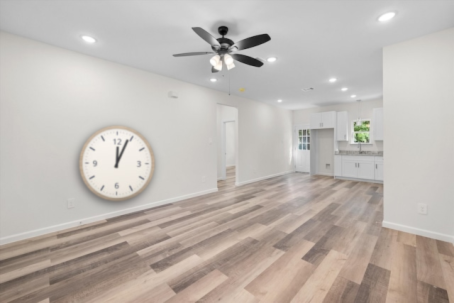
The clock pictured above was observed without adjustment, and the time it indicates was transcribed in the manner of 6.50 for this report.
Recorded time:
12.04
